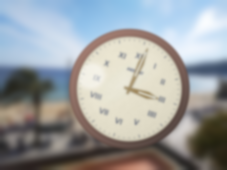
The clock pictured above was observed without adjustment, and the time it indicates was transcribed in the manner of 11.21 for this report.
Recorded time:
3.01
